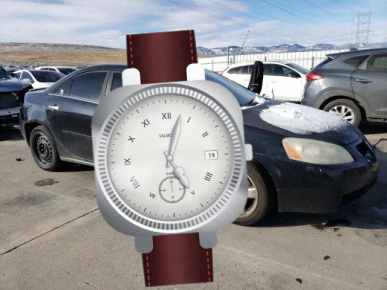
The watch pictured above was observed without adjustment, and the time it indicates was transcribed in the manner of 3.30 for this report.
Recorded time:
5.03
